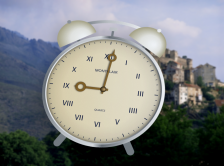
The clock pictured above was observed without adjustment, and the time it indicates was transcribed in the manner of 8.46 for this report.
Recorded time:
9.01
